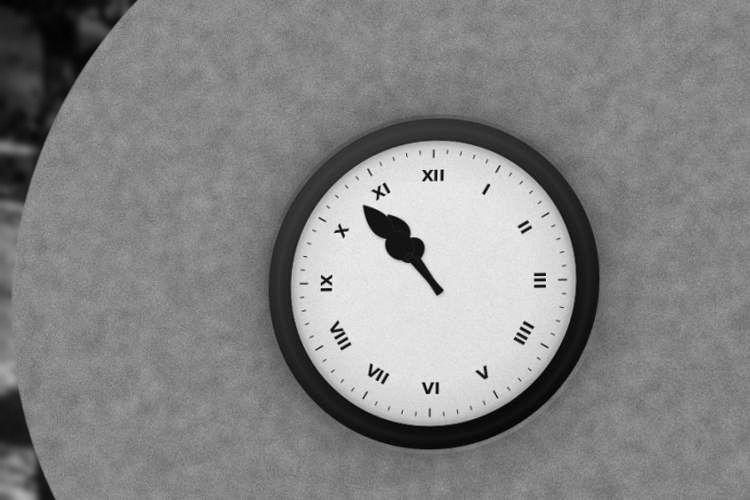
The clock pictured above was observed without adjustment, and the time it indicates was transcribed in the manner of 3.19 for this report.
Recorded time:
10.53
